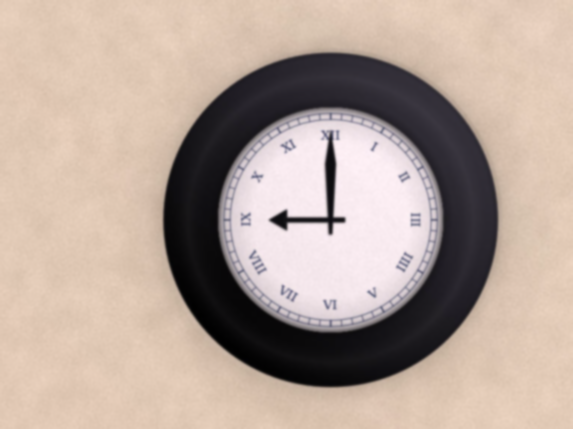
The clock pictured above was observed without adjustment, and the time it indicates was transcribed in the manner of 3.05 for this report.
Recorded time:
9.00
